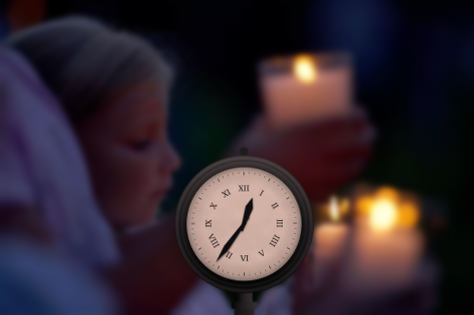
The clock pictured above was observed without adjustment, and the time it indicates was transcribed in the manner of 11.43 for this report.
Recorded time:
12.36
